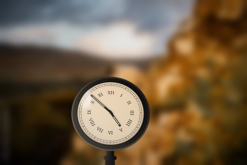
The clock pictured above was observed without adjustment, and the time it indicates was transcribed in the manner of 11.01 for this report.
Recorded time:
4.52
